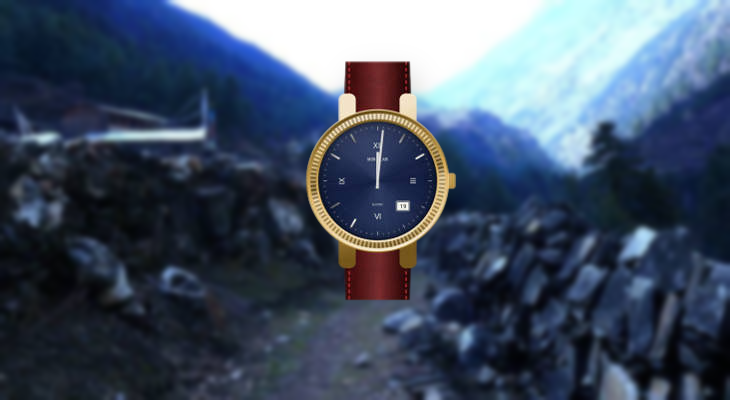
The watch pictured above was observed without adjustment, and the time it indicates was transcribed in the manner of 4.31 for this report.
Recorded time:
12.01
